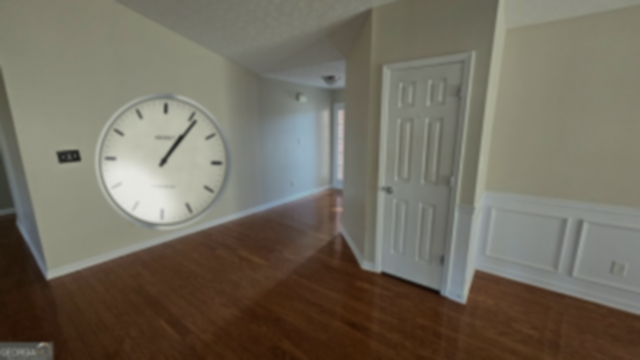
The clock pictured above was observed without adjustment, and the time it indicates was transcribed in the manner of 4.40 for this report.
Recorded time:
1.06
